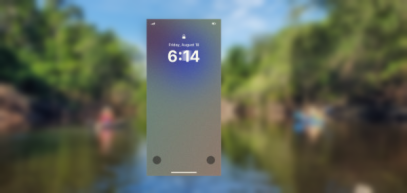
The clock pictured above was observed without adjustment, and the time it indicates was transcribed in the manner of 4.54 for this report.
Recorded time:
6.14
